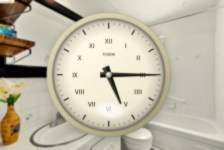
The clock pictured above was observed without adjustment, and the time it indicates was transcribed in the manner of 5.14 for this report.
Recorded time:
5.15
